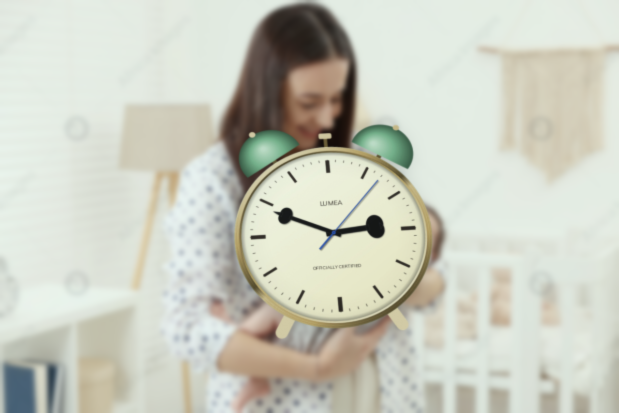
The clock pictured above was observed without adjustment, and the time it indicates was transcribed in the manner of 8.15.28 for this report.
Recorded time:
2.49.07
